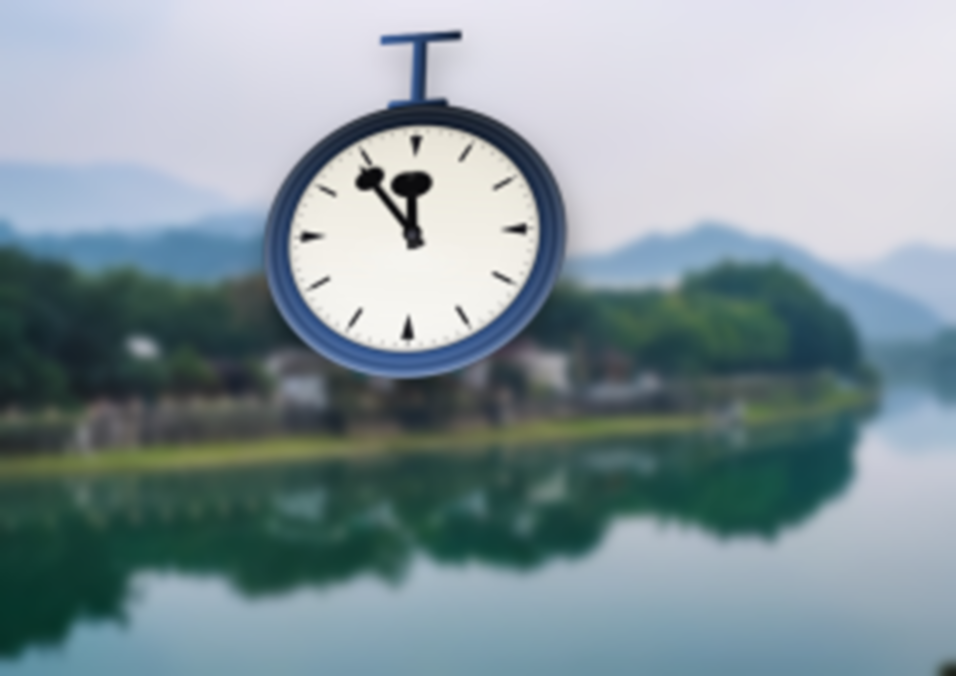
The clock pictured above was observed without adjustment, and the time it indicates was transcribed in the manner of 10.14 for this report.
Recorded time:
11.54
